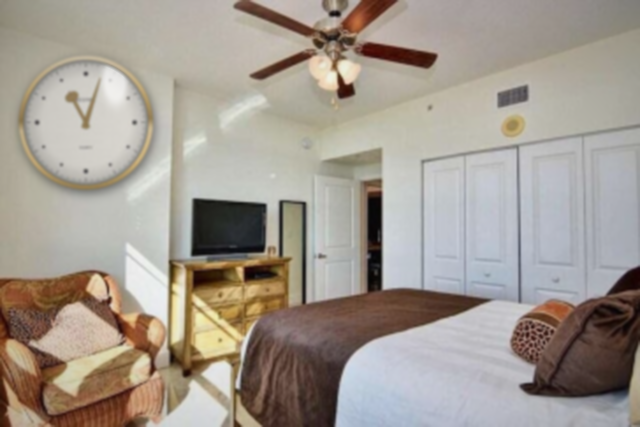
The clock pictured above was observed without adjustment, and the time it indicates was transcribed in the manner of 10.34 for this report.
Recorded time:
11.03
